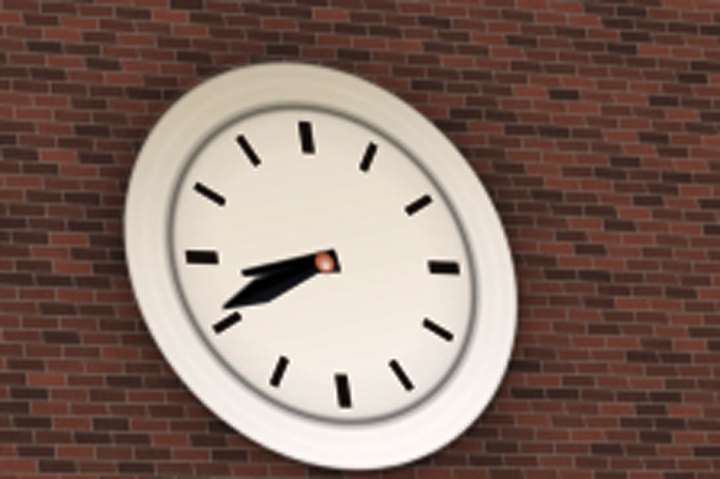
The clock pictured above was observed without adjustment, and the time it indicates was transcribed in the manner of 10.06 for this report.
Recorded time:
8.41
